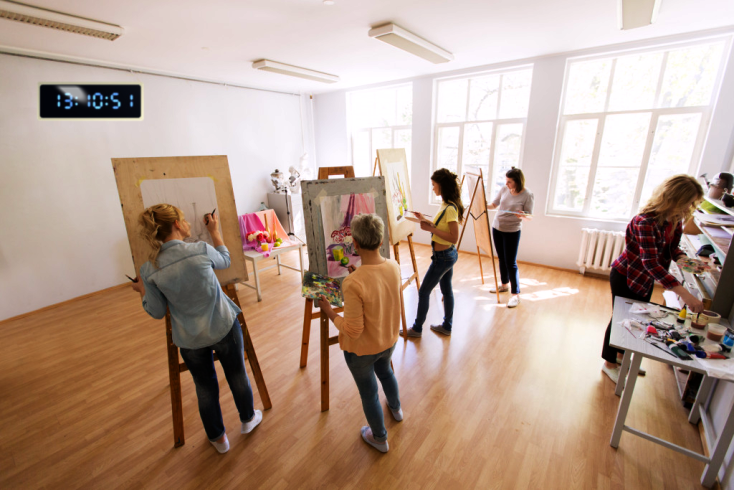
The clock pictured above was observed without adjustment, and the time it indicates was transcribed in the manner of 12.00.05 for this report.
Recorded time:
13.10.51
